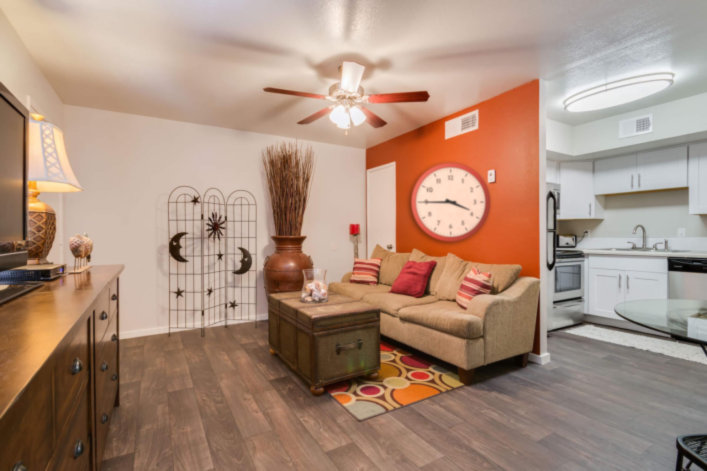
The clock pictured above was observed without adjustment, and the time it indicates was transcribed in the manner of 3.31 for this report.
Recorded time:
3.45
